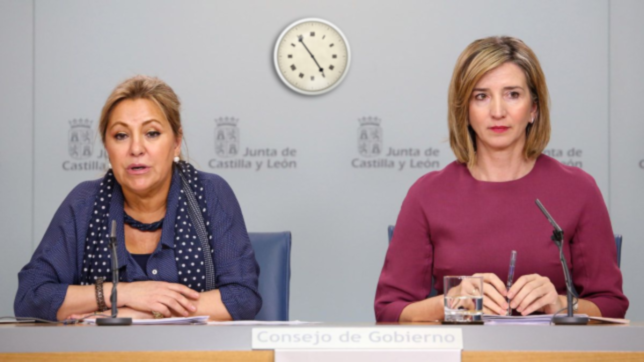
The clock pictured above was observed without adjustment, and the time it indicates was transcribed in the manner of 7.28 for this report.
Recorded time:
4.54
